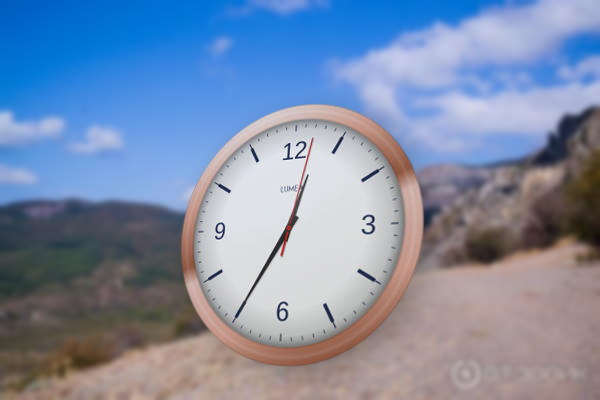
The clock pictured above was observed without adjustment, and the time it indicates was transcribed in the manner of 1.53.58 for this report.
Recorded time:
12.35.02
